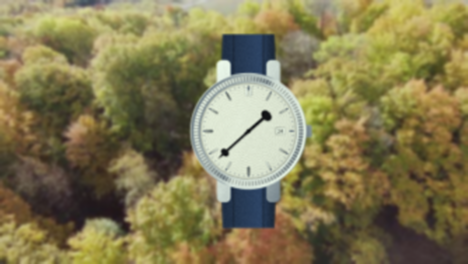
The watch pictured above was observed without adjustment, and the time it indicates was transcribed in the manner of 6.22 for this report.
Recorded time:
1.38
